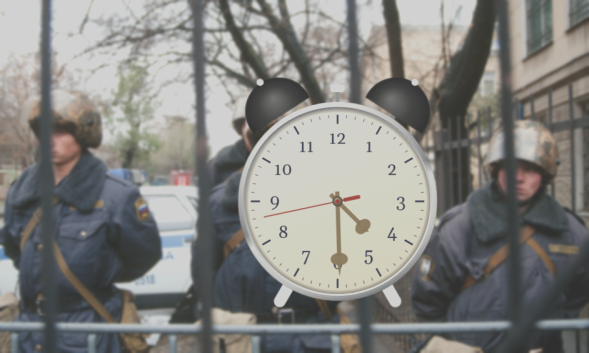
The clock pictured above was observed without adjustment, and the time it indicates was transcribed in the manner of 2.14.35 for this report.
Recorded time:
4.29.43
